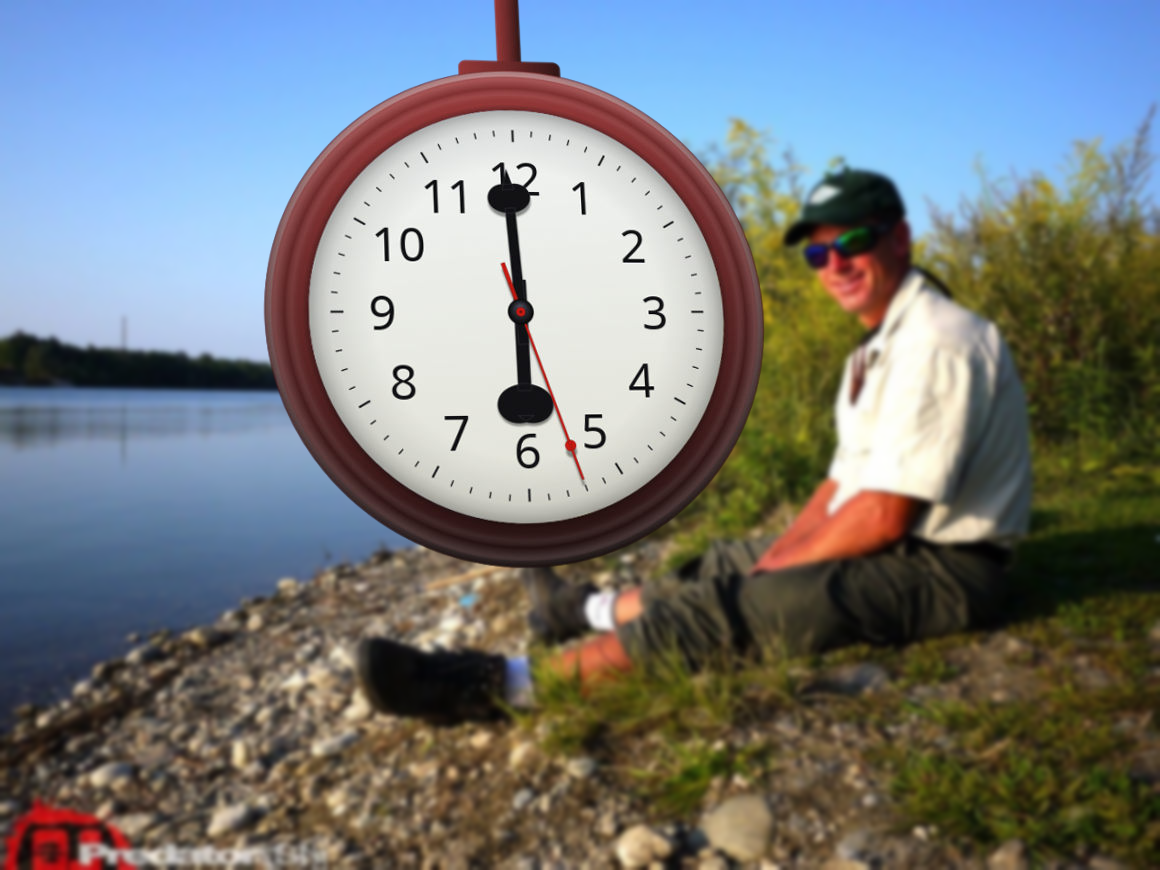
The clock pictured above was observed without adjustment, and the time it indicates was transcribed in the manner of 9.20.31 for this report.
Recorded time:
5.59.27
